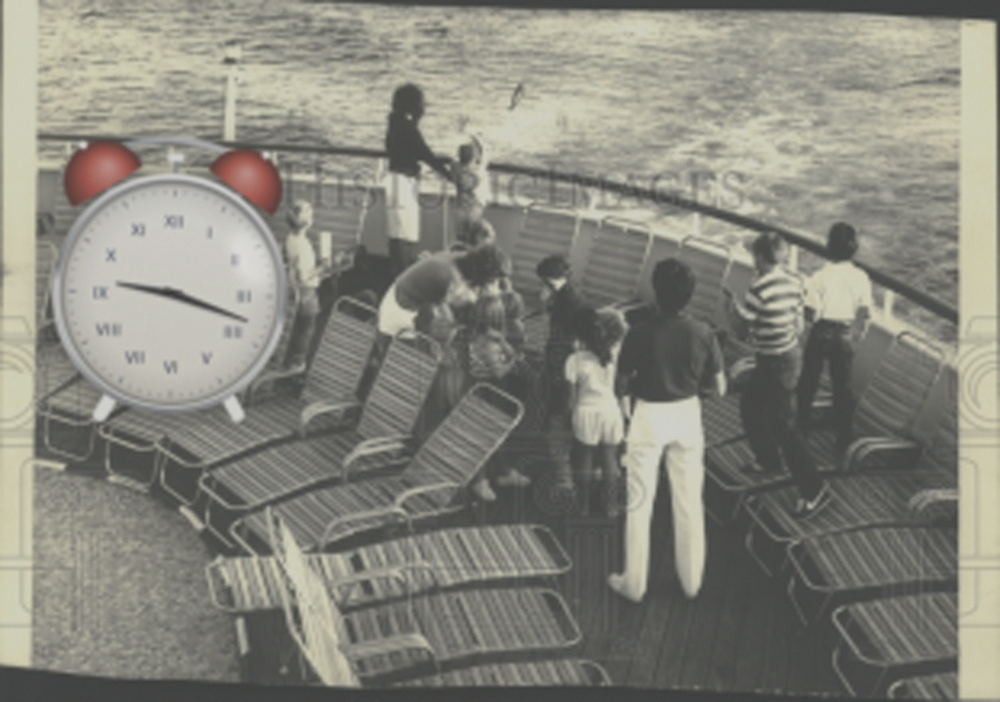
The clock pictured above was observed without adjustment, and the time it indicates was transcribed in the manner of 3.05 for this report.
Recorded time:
9.18
